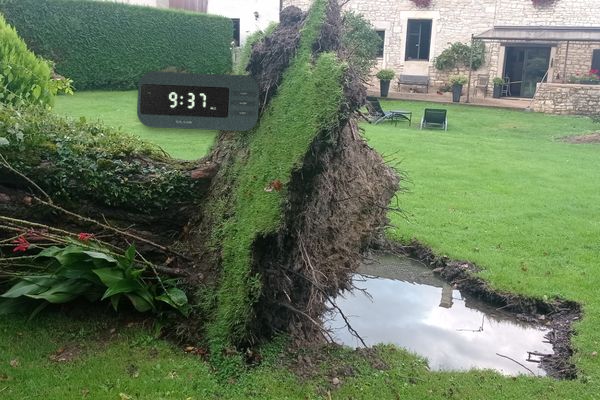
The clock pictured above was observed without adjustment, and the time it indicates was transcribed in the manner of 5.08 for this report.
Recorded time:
9.37
